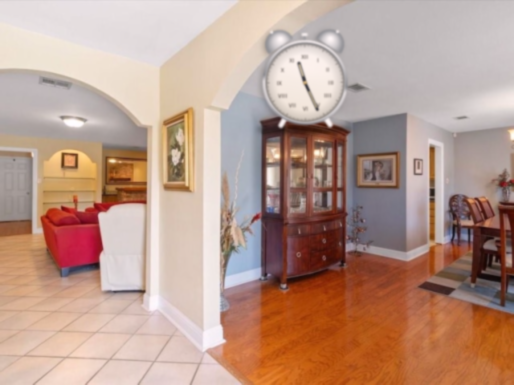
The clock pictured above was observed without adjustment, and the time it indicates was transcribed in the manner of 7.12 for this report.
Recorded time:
11.26
